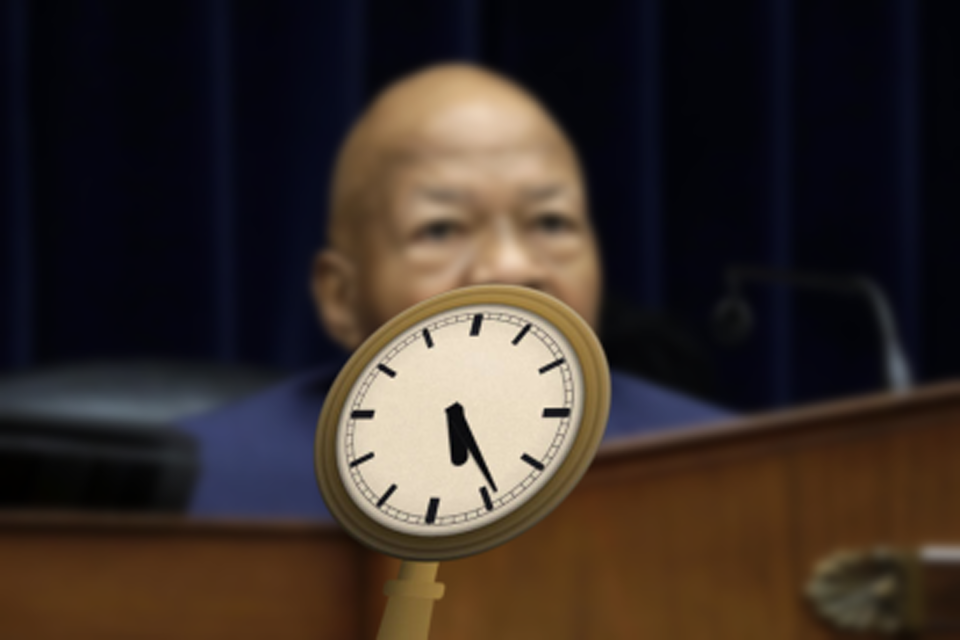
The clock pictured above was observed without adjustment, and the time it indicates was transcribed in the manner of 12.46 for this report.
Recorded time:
5.24
